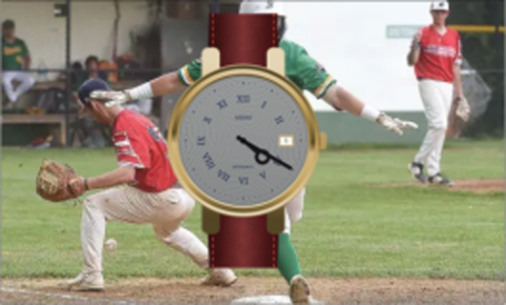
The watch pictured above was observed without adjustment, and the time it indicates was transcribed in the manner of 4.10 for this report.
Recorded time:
4.20
